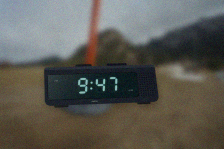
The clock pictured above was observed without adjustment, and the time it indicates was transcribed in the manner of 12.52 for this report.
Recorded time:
9.47
